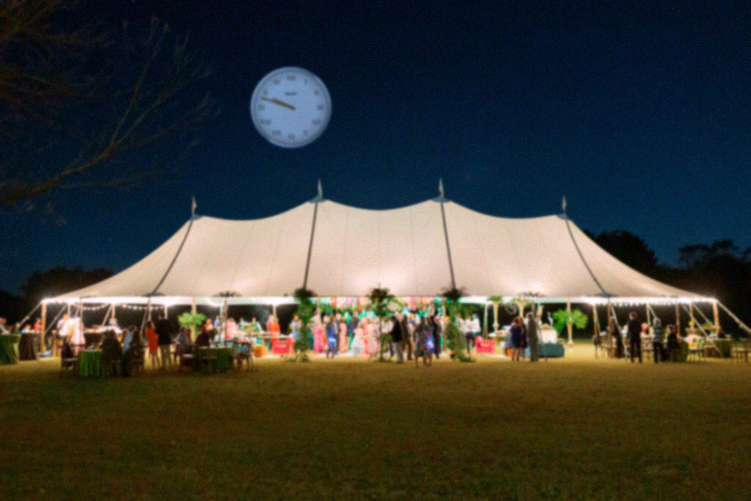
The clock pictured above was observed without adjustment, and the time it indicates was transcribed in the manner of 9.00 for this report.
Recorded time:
9.48
